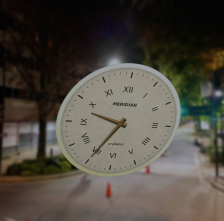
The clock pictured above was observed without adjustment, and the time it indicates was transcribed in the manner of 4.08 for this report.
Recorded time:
9.35
